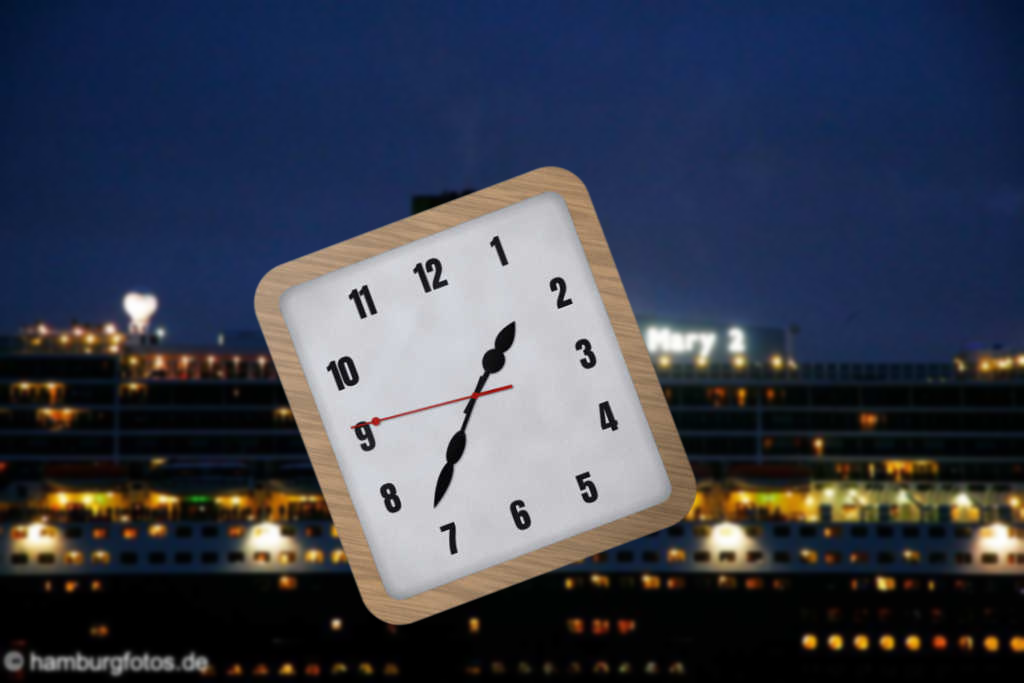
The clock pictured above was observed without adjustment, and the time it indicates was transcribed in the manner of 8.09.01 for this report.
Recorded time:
1.36.46
